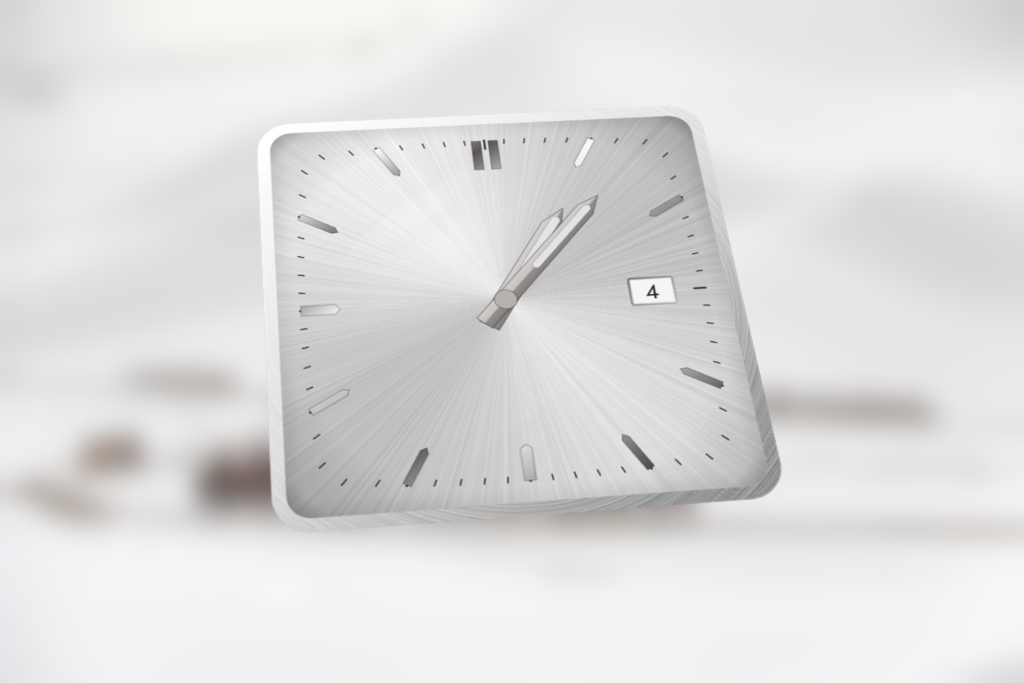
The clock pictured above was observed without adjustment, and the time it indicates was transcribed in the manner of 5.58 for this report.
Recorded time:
1.07
